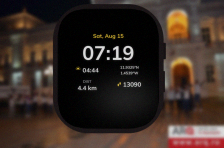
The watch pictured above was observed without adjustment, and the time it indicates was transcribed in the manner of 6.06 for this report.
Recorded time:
7.19
